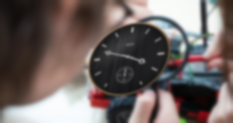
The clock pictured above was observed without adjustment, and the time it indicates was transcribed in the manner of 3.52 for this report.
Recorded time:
3.48
